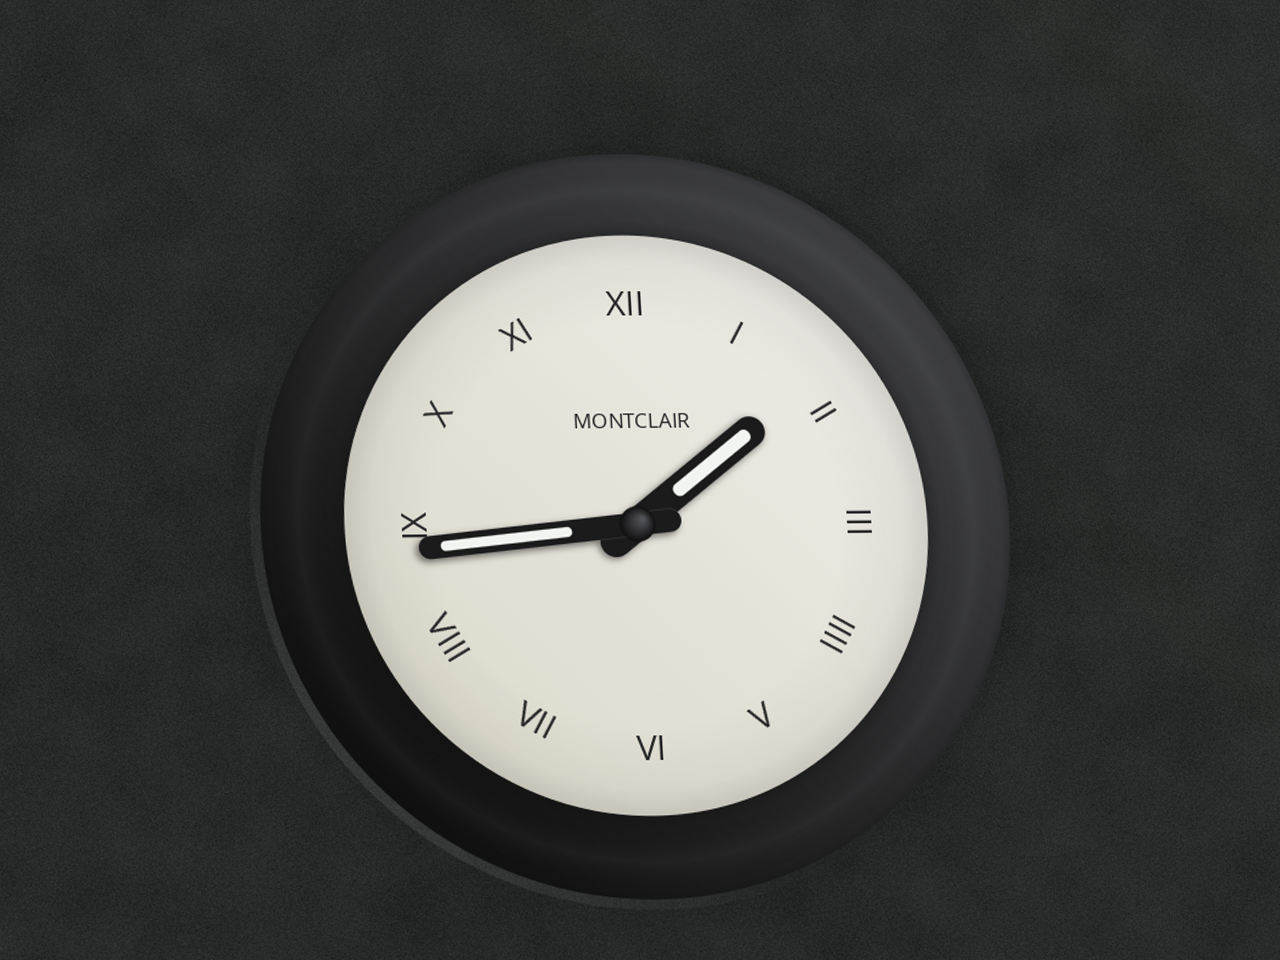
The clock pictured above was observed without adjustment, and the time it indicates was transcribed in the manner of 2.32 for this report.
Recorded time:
1.44
